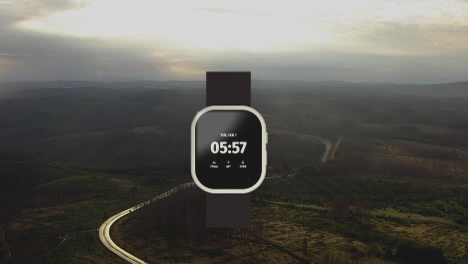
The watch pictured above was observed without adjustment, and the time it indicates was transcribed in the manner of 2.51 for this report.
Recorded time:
5.57
